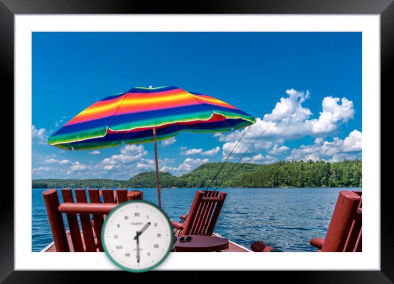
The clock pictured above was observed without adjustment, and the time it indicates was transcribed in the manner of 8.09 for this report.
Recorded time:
1.30
